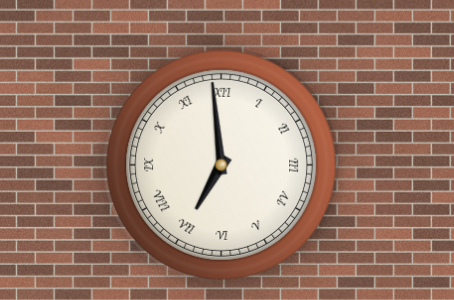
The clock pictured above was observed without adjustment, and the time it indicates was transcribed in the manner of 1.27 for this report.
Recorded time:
6.59
